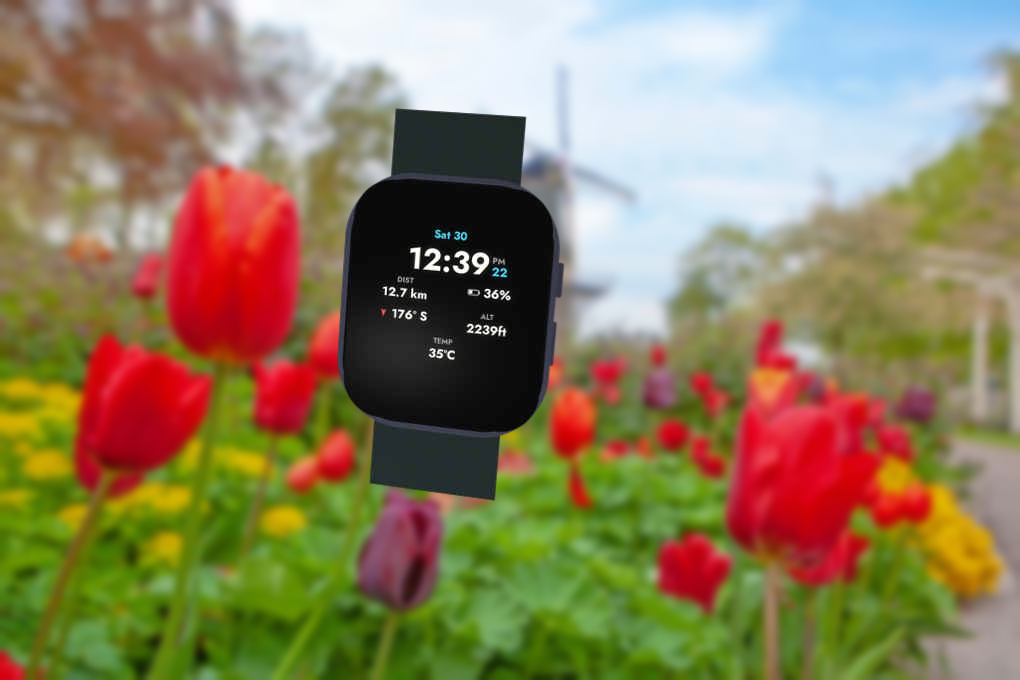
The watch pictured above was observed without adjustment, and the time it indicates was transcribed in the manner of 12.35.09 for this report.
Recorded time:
12.39.22
